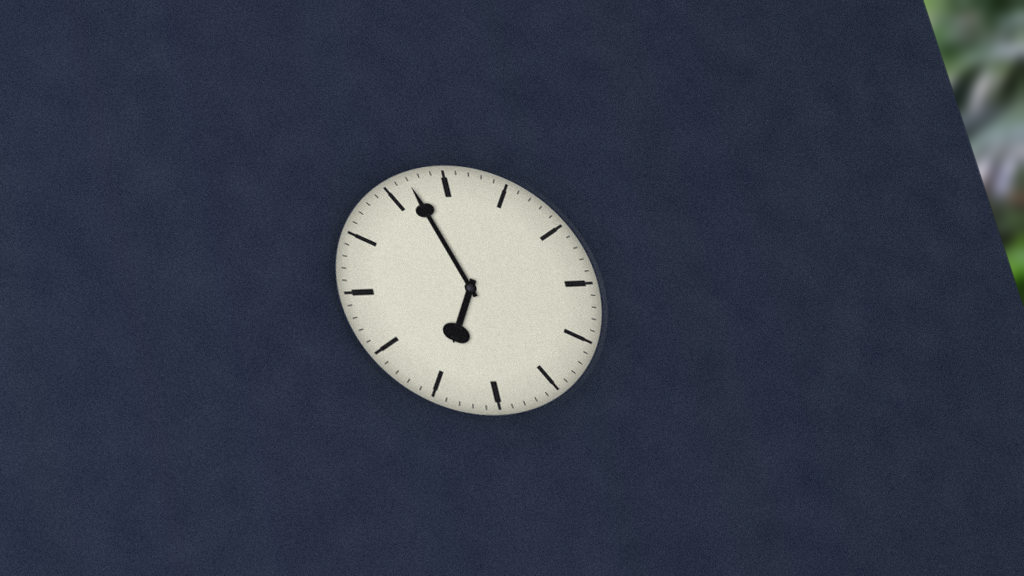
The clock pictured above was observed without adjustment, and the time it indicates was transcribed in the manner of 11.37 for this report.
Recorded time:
6.57
